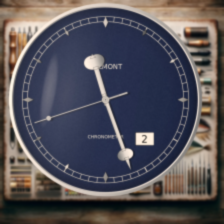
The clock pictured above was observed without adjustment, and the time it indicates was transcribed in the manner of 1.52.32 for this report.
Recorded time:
11.26.42
